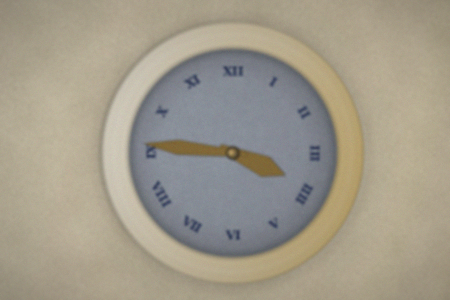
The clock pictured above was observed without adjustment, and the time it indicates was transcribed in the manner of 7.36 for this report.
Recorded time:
3.46
